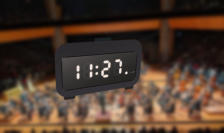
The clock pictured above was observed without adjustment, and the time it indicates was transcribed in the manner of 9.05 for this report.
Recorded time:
11.27
